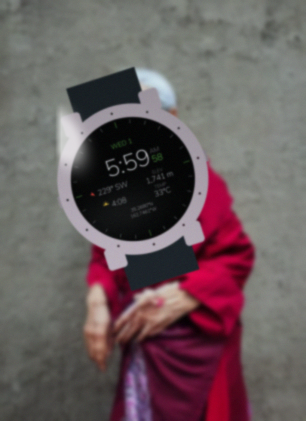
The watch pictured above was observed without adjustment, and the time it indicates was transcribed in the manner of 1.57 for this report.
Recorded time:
5.59
